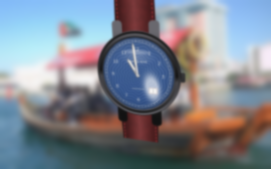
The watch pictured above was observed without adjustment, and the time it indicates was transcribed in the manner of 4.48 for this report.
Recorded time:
10.59
